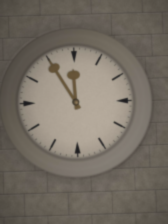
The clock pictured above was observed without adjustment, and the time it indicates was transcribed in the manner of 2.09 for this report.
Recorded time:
11.55
